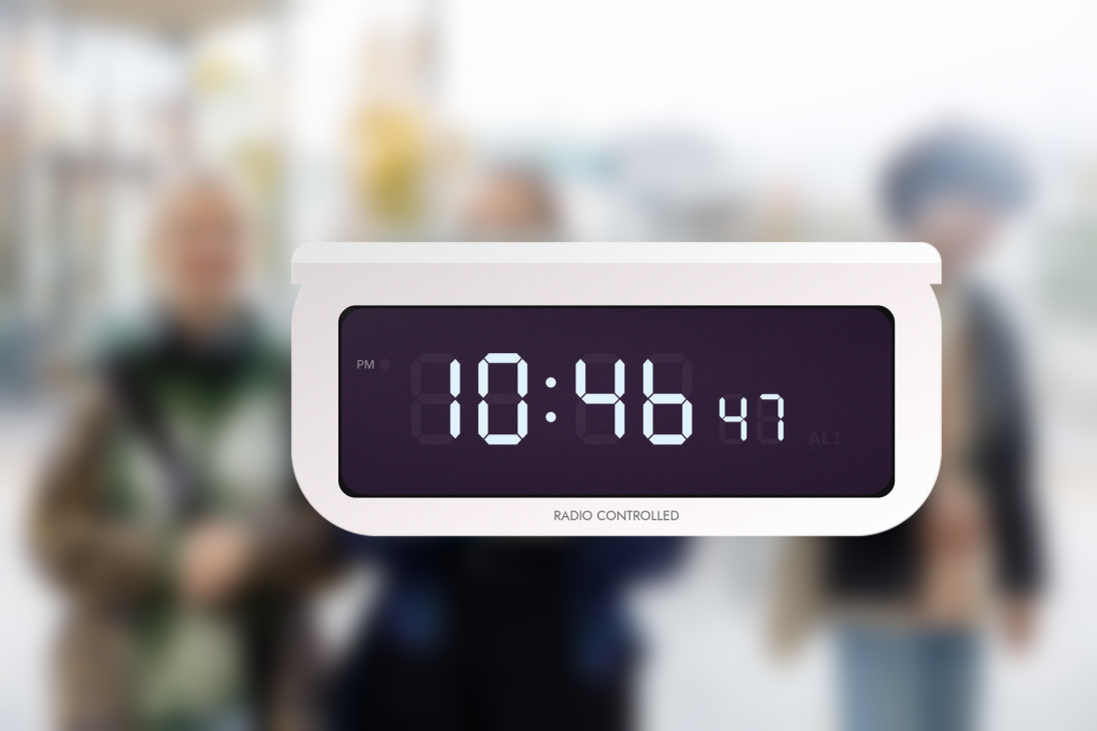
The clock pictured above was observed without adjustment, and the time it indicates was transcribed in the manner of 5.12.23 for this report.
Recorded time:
10.46.47
